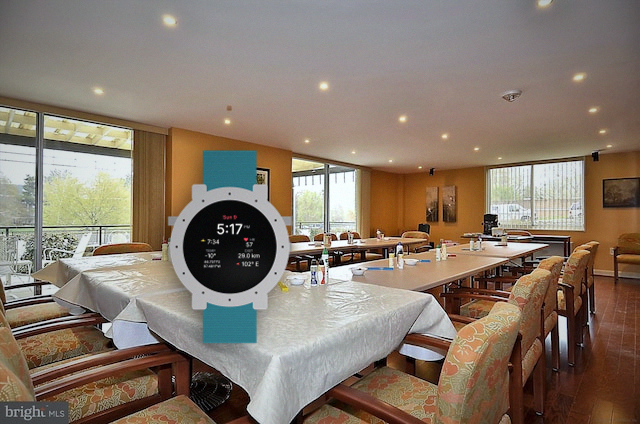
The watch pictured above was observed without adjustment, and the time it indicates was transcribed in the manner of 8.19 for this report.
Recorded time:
5.17
